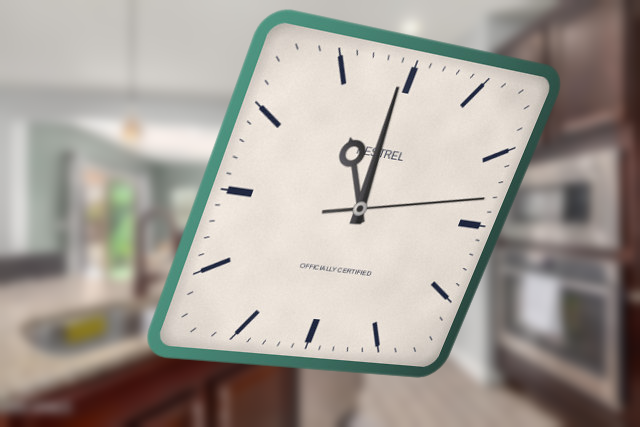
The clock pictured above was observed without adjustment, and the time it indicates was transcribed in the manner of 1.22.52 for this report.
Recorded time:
10.59.13
